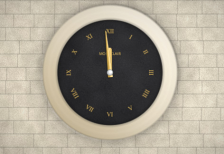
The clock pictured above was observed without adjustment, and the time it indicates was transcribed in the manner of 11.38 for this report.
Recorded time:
11.59
